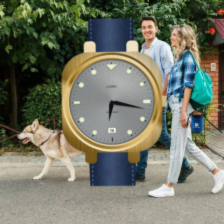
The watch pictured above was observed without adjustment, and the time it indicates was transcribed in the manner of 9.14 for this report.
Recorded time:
6.17
